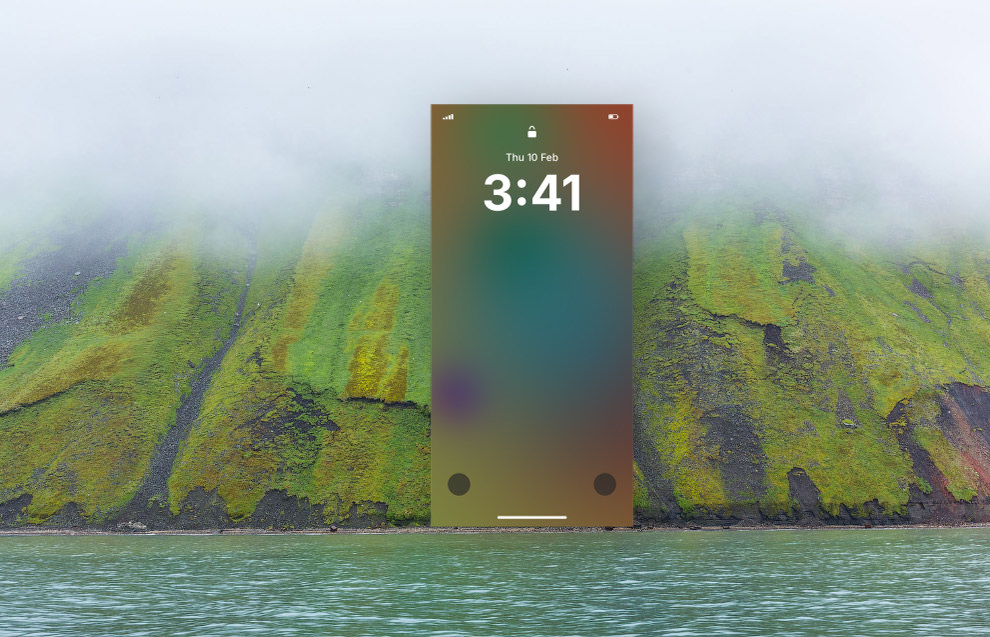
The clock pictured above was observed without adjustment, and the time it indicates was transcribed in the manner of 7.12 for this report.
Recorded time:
3.41
